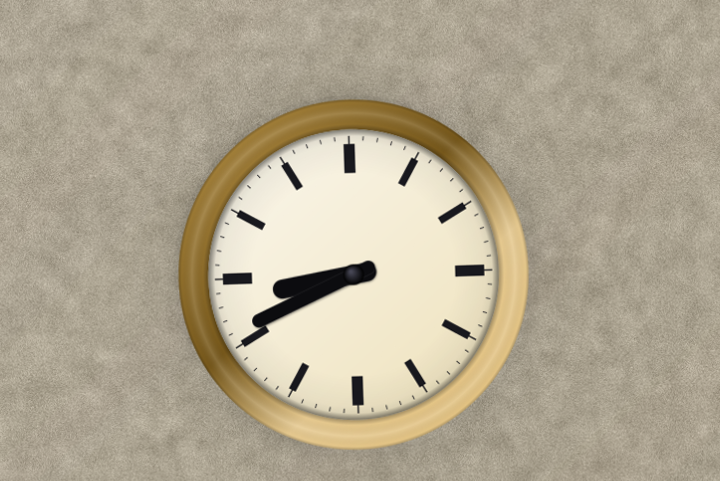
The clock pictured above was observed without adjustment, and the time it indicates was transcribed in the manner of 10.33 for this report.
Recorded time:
8.41
